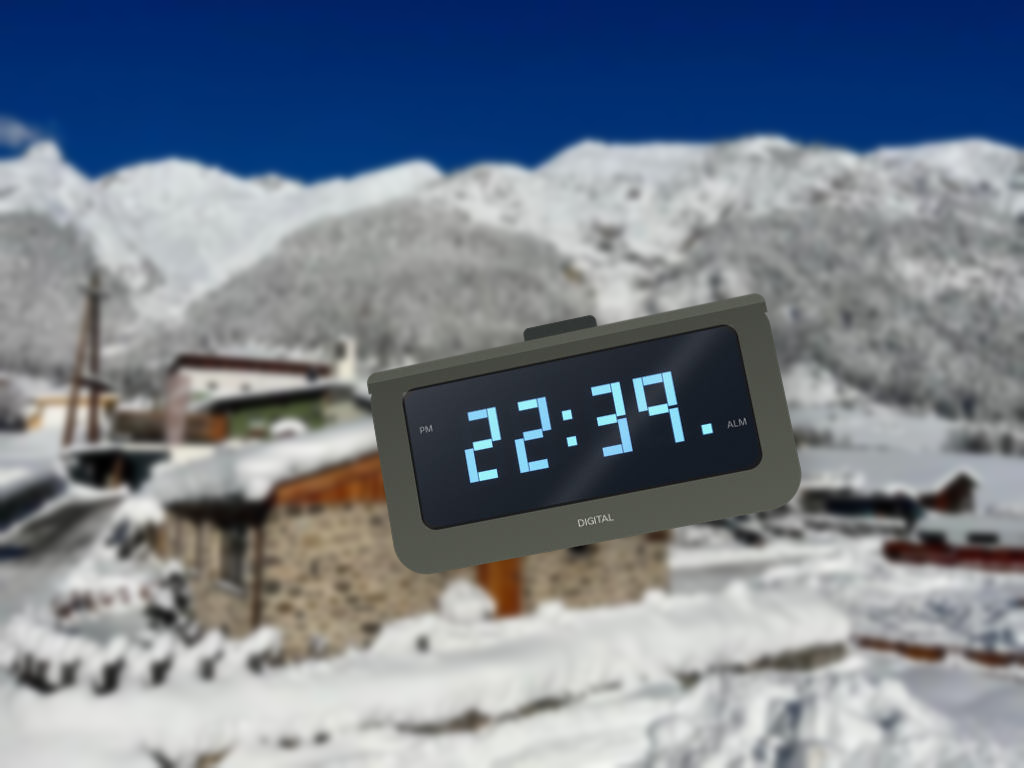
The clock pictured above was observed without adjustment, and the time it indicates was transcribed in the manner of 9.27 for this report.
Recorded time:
22.39
